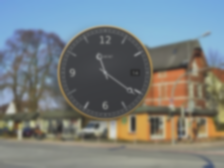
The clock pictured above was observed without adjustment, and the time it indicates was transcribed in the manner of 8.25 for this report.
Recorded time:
11.21
